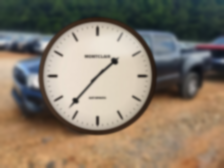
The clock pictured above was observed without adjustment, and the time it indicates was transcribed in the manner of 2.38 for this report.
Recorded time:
1.37
